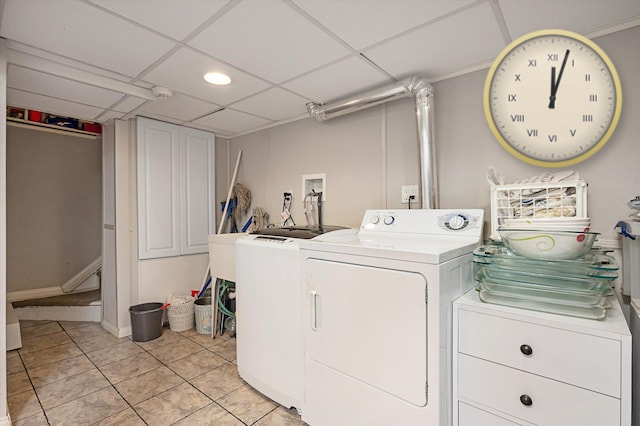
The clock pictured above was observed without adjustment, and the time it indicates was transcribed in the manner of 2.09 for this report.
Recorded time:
12.03
